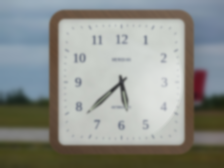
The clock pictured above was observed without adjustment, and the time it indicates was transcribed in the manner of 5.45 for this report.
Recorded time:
5.38
